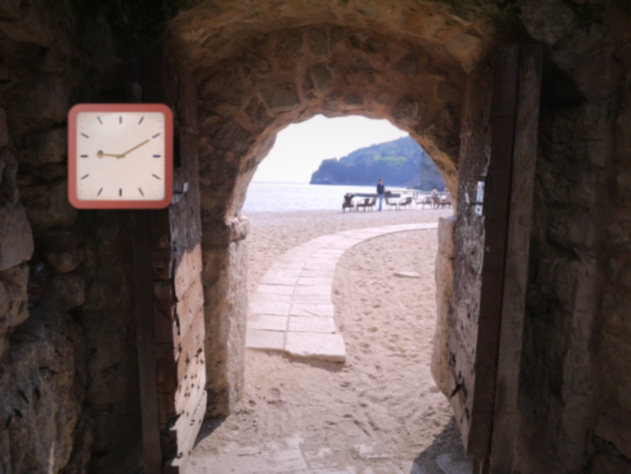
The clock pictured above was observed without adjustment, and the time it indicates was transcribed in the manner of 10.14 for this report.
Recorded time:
9.10
